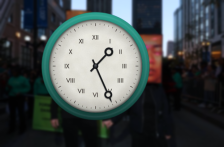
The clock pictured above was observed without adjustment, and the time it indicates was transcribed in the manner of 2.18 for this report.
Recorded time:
1.26
